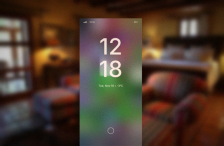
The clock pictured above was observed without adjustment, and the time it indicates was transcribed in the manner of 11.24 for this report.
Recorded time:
12.18
